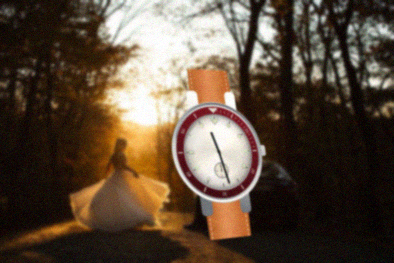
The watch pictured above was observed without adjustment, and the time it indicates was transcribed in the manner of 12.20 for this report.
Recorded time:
11.28
